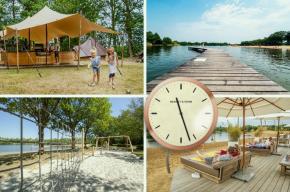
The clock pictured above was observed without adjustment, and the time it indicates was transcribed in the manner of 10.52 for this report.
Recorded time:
11.27
